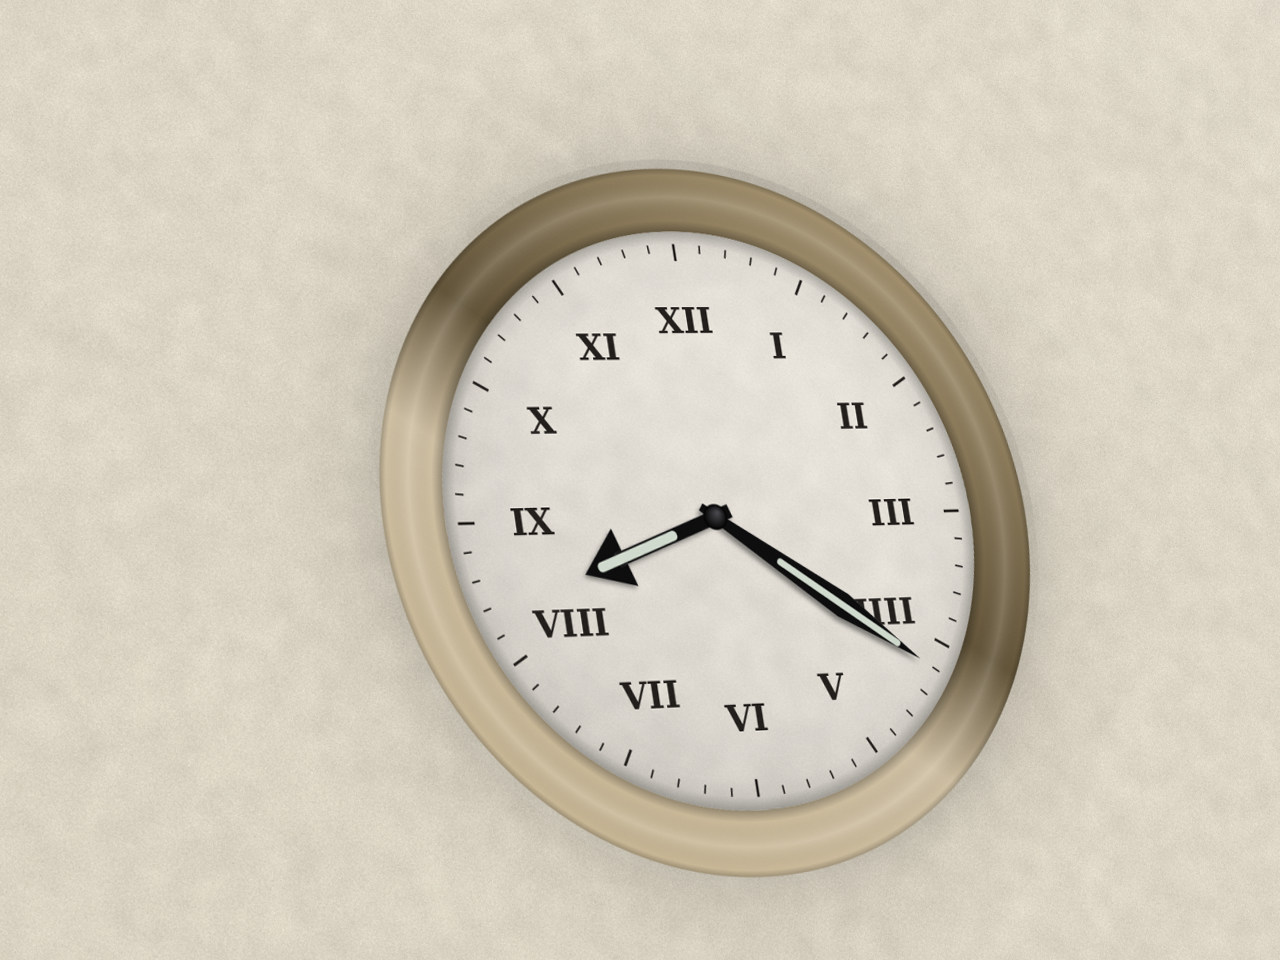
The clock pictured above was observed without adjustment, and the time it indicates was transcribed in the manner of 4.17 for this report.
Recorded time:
8.21
